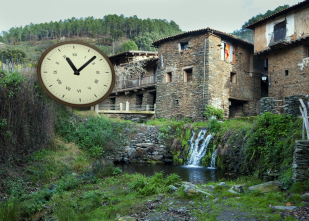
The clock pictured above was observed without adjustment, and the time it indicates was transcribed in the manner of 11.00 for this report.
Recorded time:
11.08
